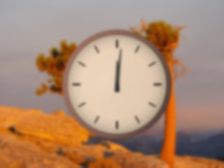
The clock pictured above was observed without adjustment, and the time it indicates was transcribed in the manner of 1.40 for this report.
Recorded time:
12.01
